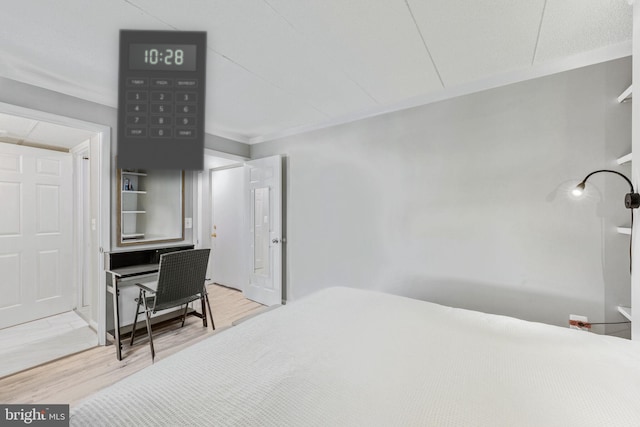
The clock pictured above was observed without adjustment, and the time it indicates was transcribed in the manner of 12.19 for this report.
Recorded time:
10.28
